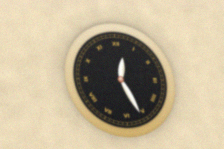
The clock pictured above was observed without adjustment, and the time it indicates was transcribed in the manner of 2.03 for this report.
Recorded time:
12.26
